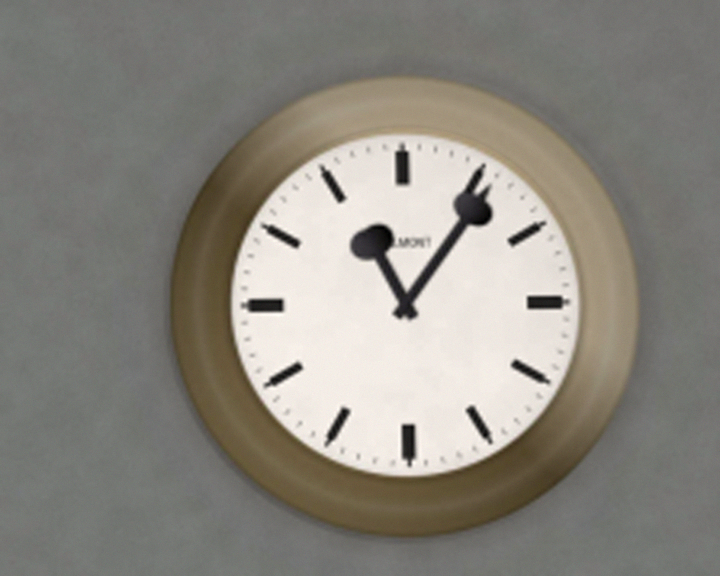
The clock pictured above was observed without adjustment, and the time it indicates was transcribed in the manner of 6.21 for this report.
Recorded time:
11.06
